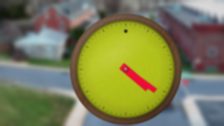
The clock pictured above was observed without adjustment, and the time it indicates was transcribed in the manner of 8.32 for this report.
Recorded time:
4.21
